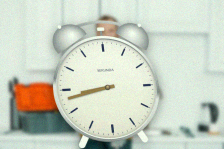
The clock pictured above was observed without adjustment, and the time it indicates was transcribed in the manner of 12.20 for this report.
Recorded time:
8.43
